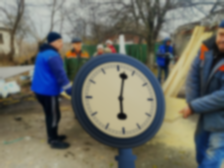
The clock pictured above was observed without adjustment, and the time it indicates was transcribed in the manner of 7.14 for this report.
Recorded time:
6.02
